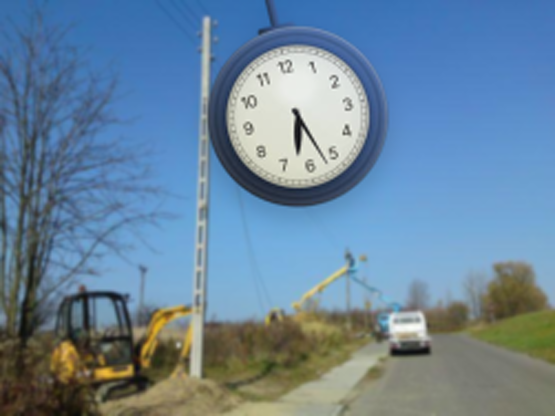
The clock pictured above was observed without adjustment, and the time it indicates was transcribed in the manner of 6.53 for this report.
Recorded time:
6.27
